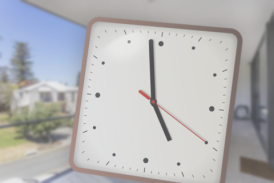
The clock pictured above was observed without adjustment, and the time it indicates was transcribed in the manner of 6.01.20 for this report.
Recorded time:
4.58.20
